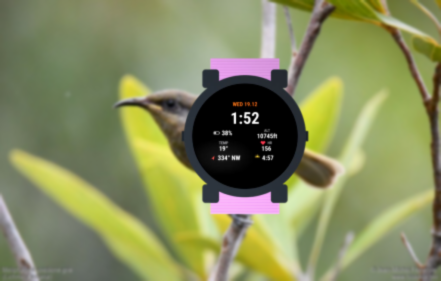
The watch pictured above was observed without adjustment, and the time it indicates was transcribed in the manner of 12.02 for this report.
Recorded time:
1.52
